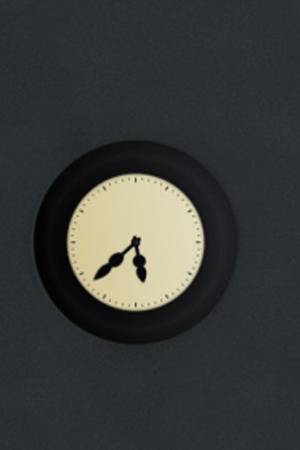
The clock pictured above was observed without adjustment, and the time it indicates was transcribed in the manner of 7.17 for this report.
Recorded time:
5.38
